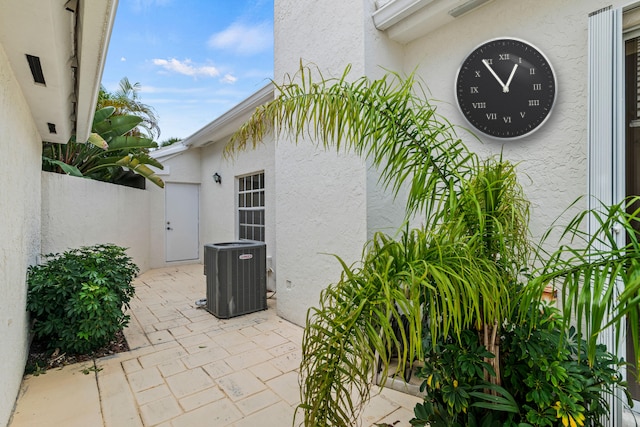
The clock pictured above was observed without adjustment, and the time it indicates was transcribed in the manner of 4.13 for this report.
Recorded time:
12.54
